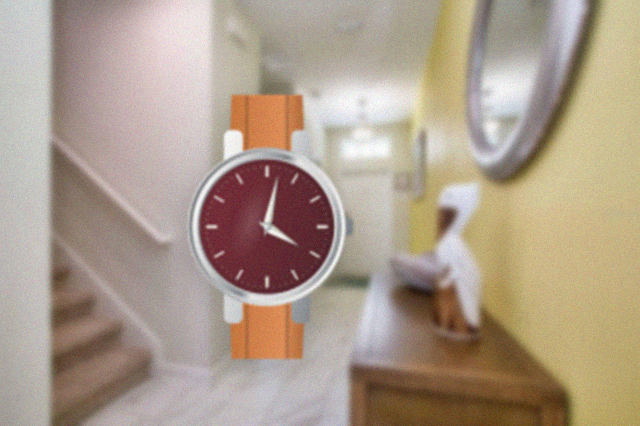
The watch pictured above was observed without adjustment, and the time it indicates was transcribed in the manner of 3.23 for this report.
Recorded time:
4.02
